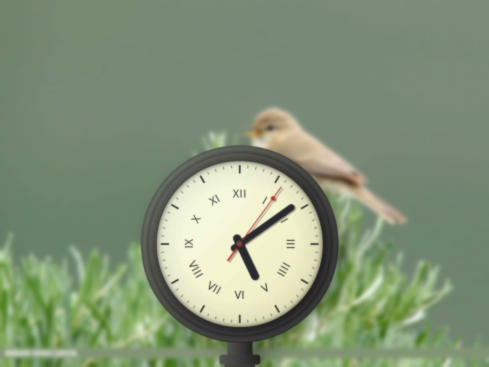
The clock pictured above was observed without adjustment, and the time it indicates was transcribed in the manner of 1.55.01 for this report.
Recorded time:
5.09.06
